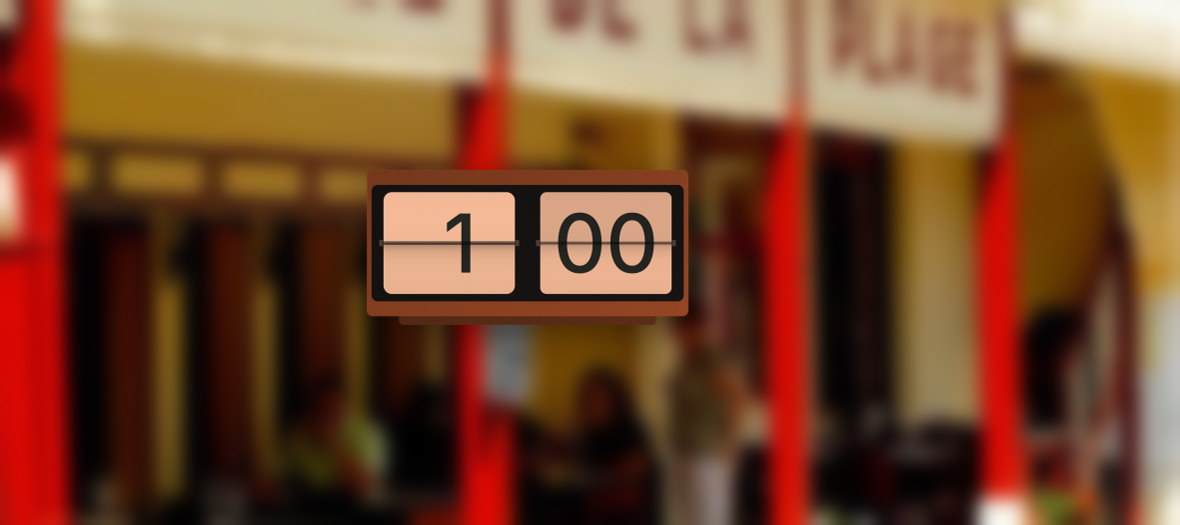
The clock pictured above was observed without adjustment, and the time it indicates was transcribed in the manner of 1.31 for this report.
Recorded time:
1.00
